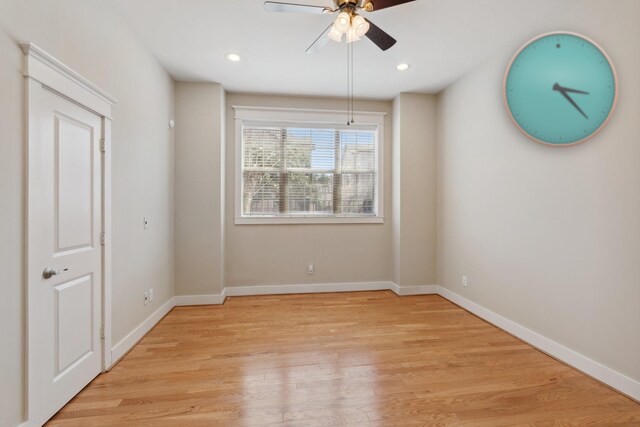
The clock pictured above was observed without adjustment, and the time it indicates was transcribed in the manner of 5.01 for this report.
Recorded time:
3.23
